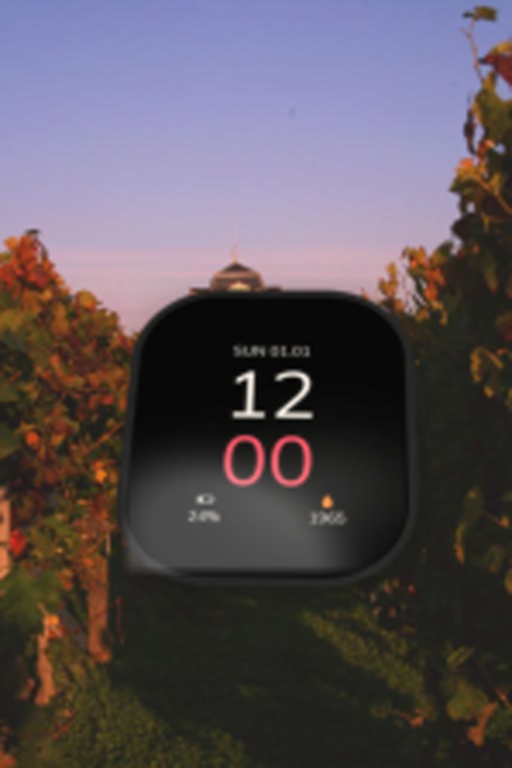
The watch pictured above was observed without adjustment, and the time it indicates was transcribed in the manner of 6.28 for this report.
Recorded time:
12.00
